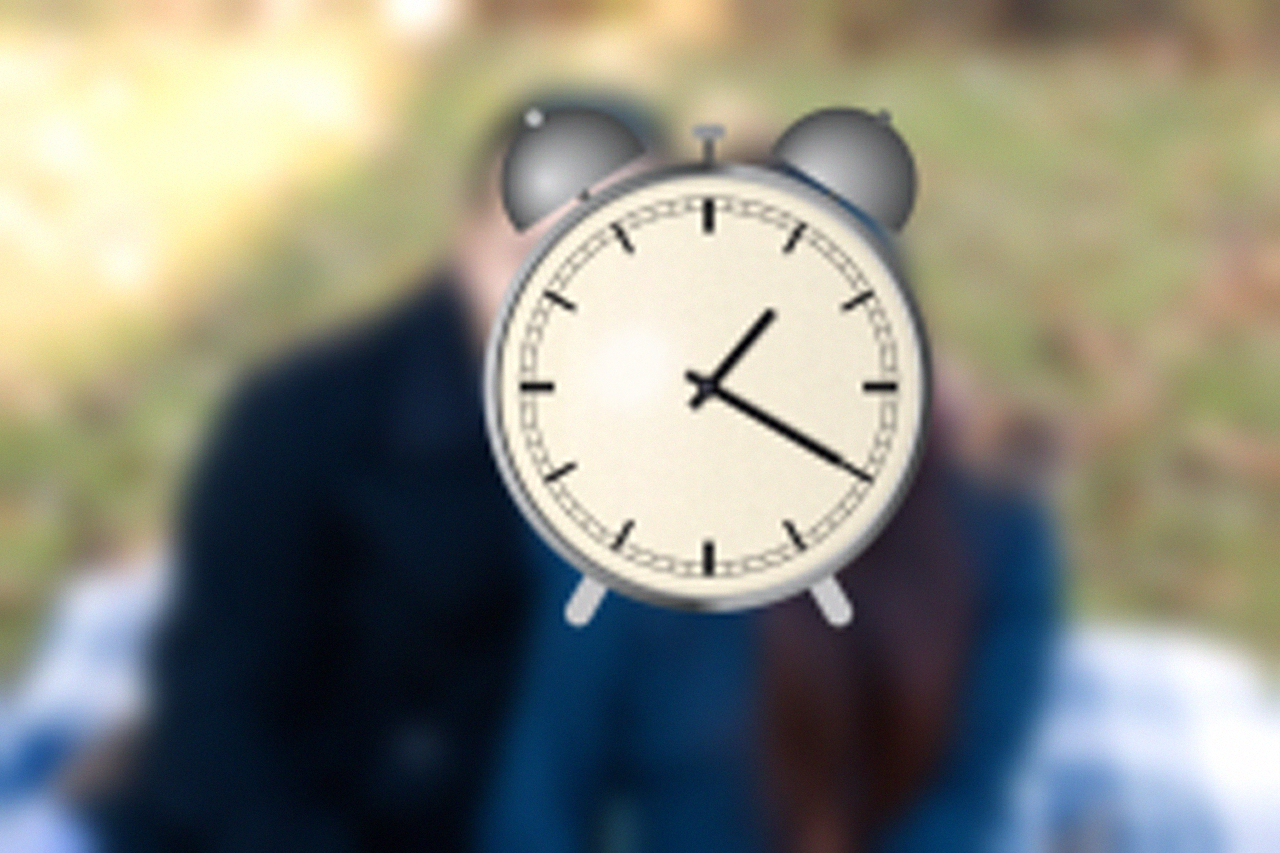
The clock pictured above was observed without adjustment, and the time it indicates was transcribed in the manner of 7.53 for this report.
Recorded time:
1.20
